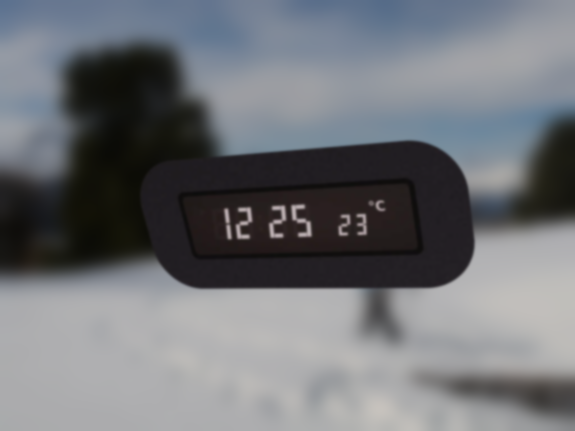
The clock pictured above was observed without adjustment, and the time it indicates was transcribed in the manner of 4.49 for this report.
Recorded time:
12.25
